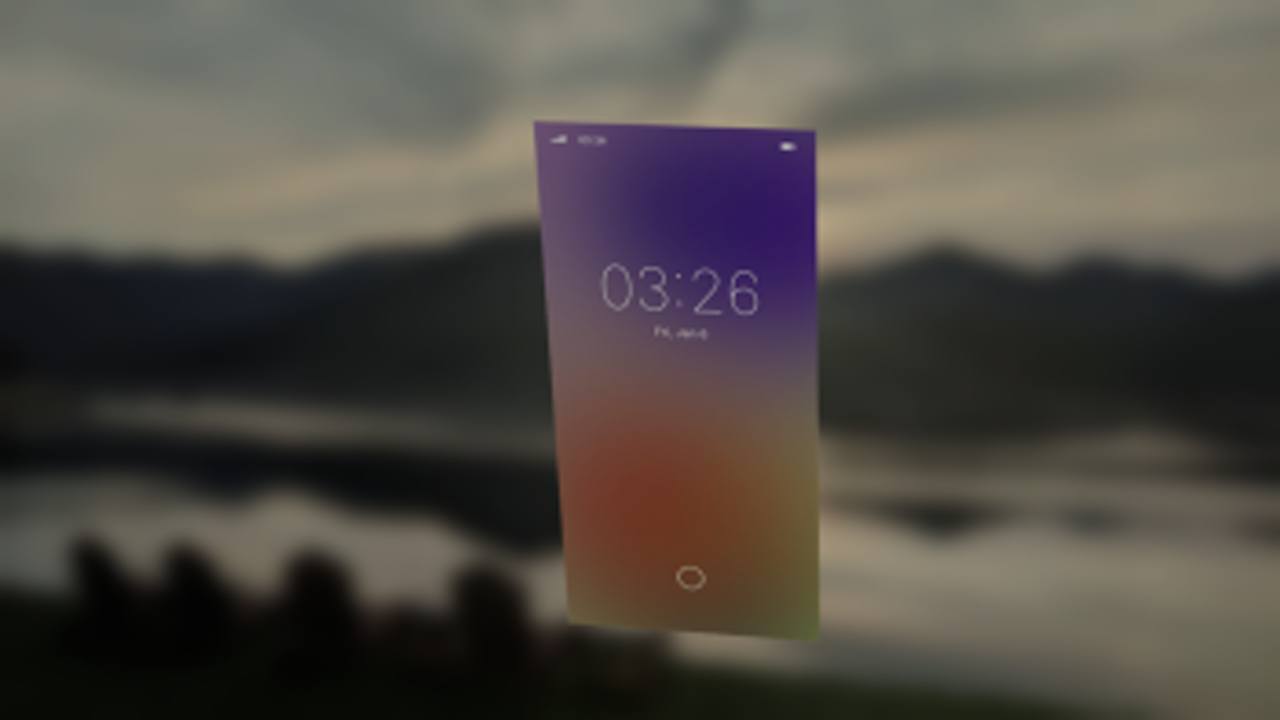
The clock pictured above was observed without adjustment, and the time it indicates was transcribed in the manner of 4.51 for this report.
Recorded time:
3.26
